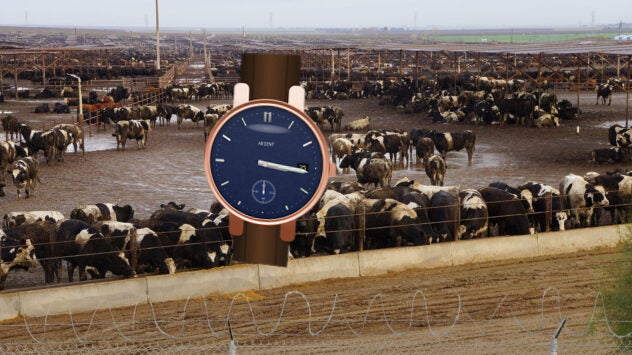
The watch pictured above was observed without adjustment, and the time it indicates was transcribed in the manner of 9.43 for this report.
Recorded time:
3.16
